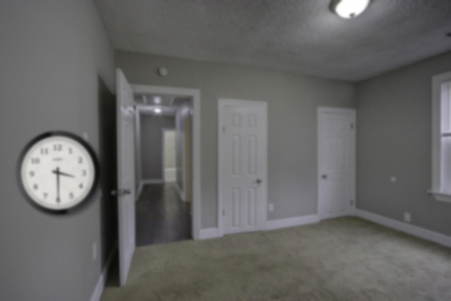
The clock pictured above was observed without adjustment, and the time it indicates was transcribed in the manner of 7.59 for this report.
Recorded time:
3.30
